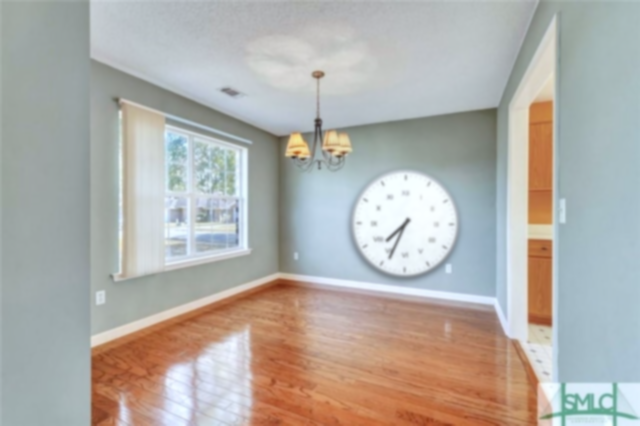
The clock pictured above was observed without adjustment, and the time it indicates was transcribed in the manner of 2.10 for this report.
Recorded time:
7.34
